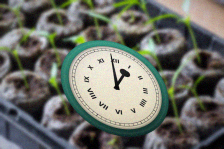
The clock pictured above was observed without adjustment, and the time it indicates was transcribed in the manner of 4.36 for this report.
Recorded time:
12.59
